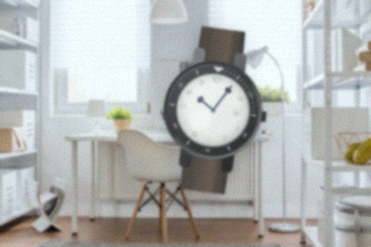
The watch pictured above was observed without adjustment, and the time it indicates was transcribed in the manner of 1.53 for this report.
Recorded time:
10.05
